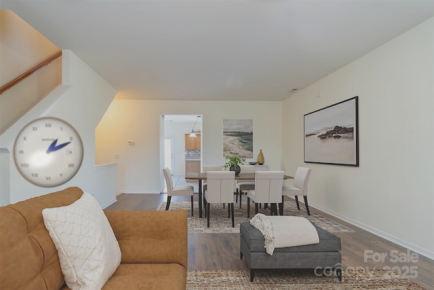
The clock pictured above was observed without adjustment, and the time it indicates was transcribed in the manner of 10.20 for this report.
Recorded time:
1.11
